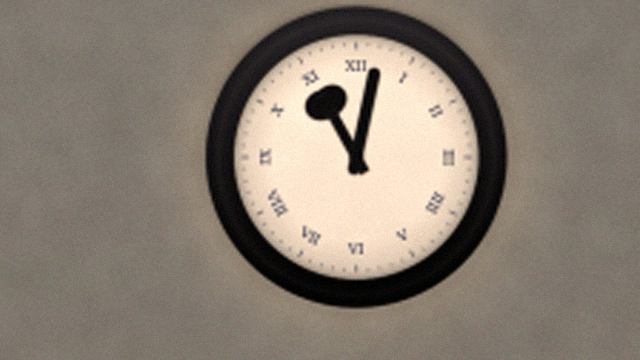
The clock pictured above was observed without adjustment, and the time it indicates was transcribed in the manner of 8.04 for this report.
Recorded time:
11.02
